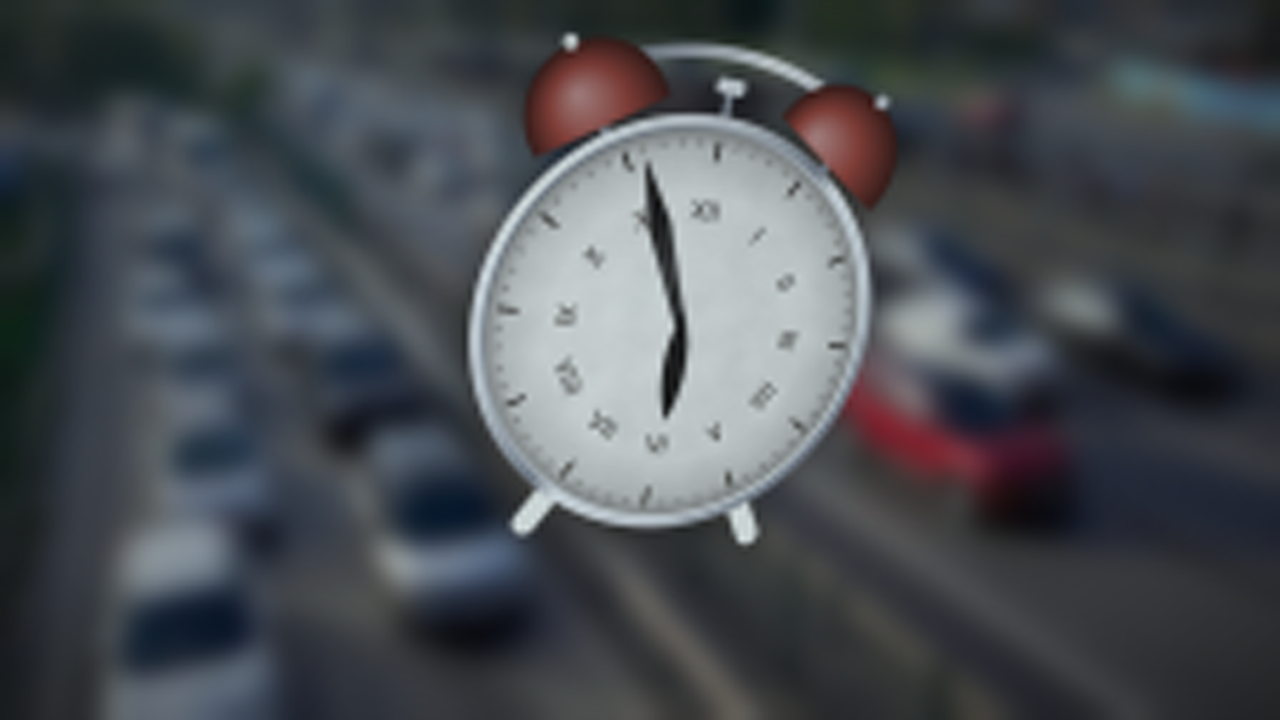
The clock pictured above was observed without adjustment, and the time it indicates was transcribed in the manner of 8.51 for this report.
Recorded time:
5.56
